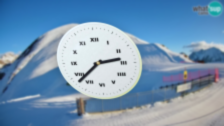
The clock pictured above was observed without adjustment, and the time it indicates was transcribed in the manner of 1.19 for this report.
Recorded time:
2.38
